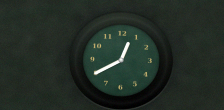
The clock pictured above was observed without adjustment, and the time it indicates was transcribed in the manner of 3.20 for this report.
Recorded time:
12.40
